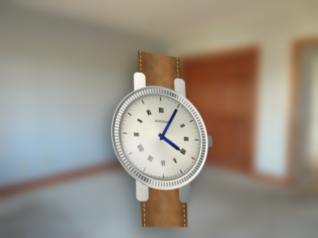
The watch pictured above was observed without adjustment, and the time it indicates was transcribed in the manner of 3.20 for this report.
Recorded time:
4.05
